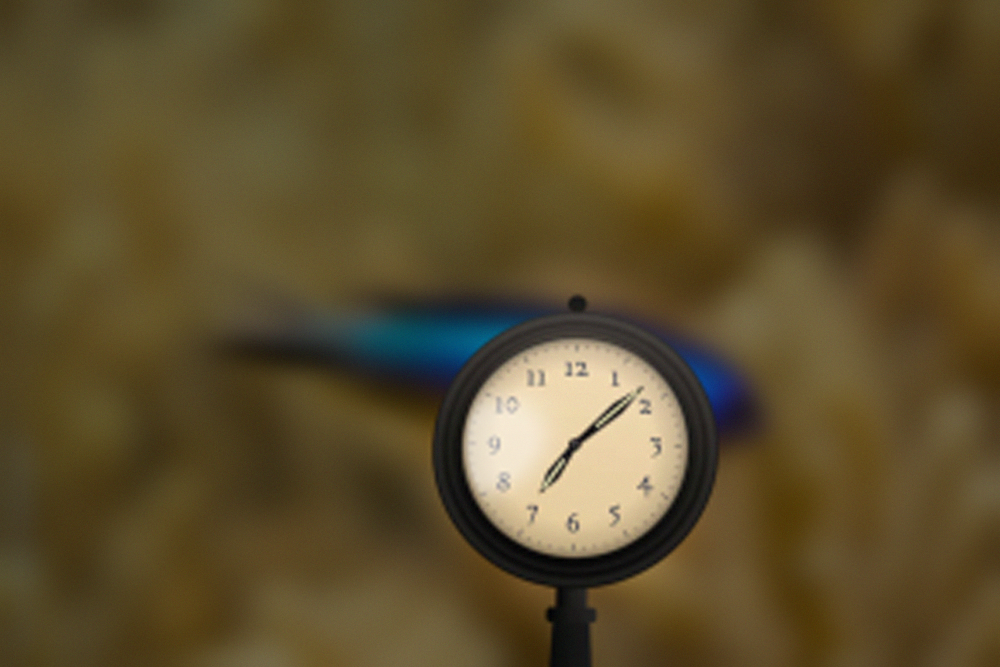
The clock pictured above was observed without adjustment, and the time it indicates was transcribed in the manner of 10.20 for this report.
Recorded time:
7.08
